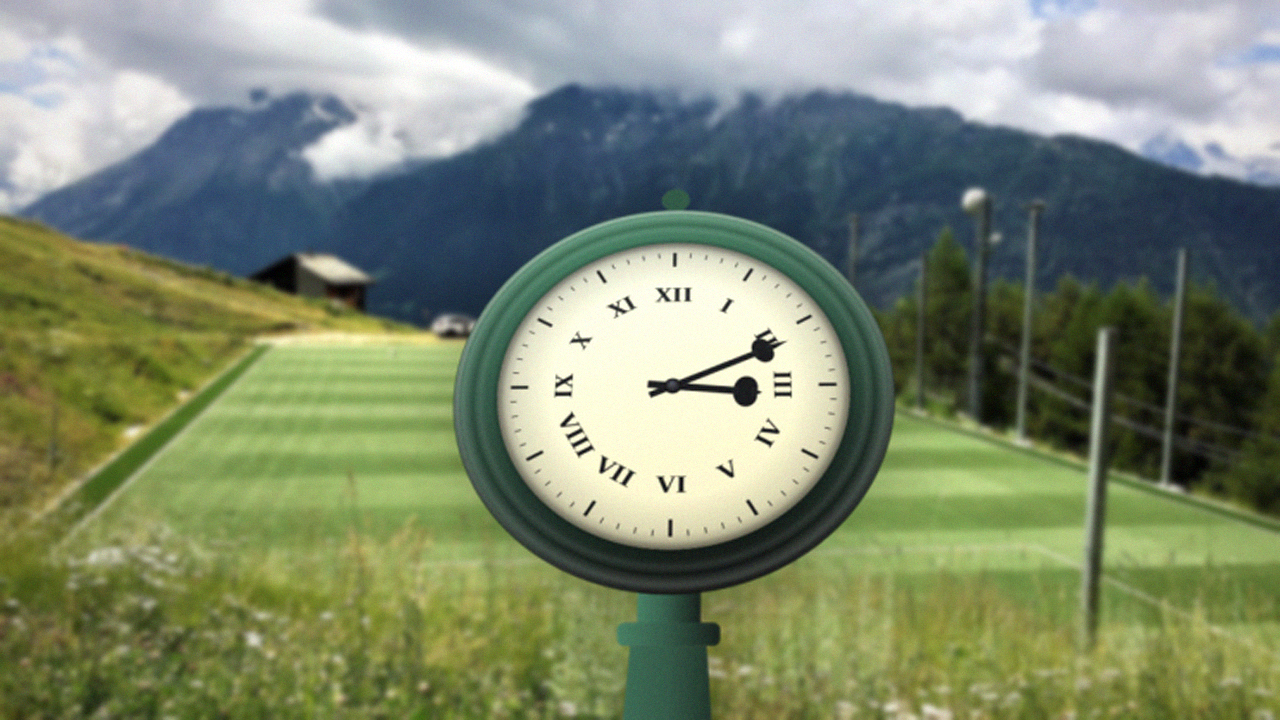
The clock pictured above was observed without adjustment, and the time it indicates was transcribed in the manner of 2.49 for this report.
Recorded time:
3.11
